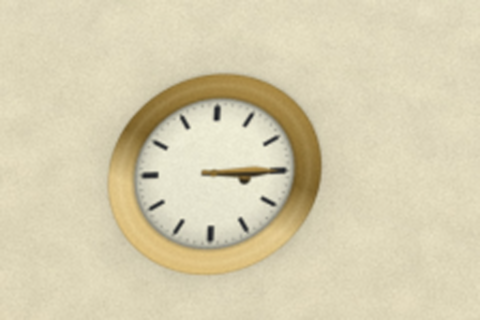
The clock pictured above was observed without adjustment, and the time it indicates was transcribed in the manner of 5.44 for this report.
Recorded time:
3.15
